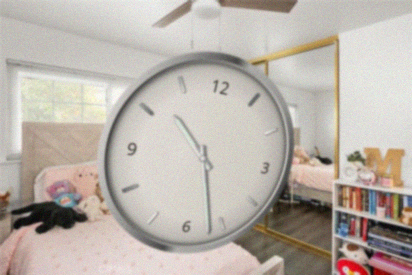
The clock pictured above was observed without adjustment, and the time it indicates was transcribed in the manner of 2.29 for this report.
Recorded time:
10.27
